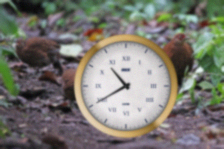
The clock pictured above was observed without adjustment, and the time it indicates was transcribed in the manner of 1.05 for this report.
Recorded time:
10.40
